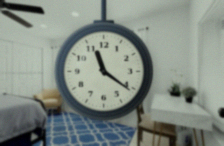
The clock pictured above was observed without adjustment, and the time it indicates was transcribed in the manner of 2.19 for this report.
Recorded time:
11.21
